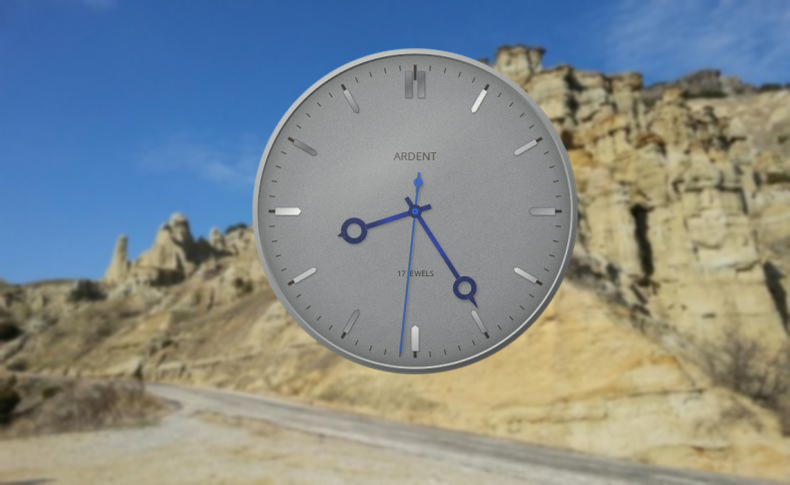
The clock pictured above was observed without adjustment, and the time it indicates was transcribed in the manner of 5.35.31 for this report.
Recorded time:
8.24.31
